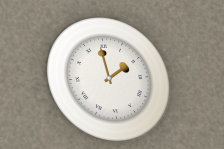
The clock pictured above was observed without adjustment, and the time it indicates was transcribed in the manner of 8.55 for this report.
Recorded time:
1.59
